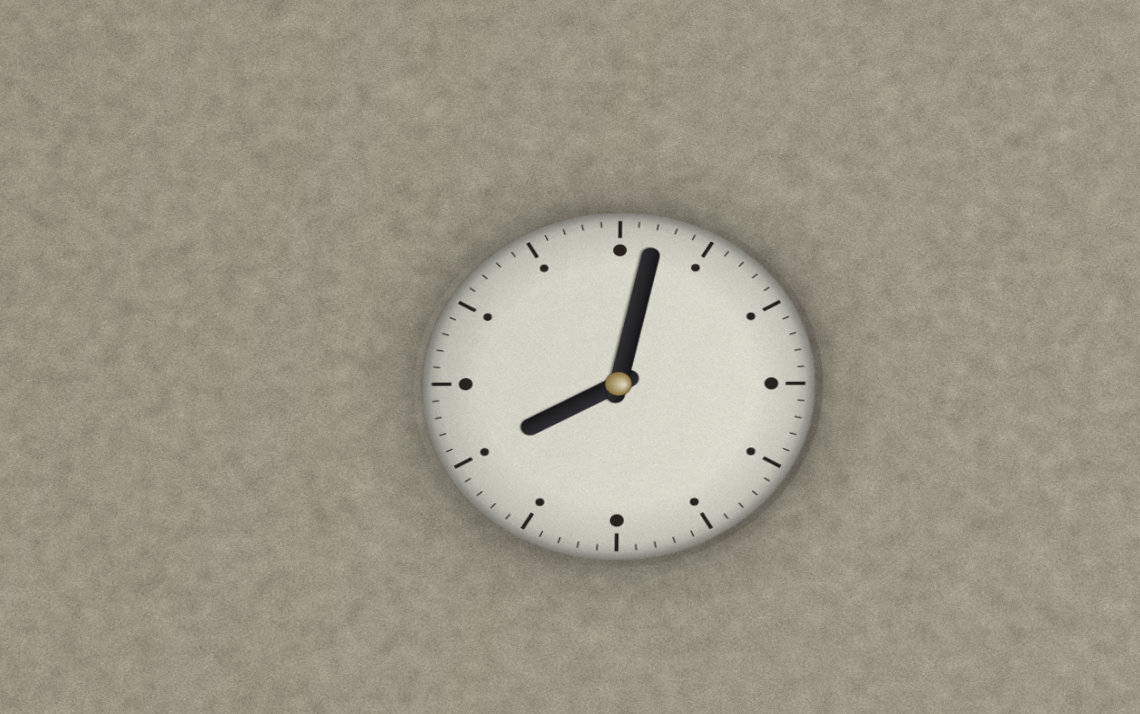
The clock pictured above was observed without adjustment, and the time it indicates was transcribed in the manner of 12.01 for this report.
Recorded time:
8.02
